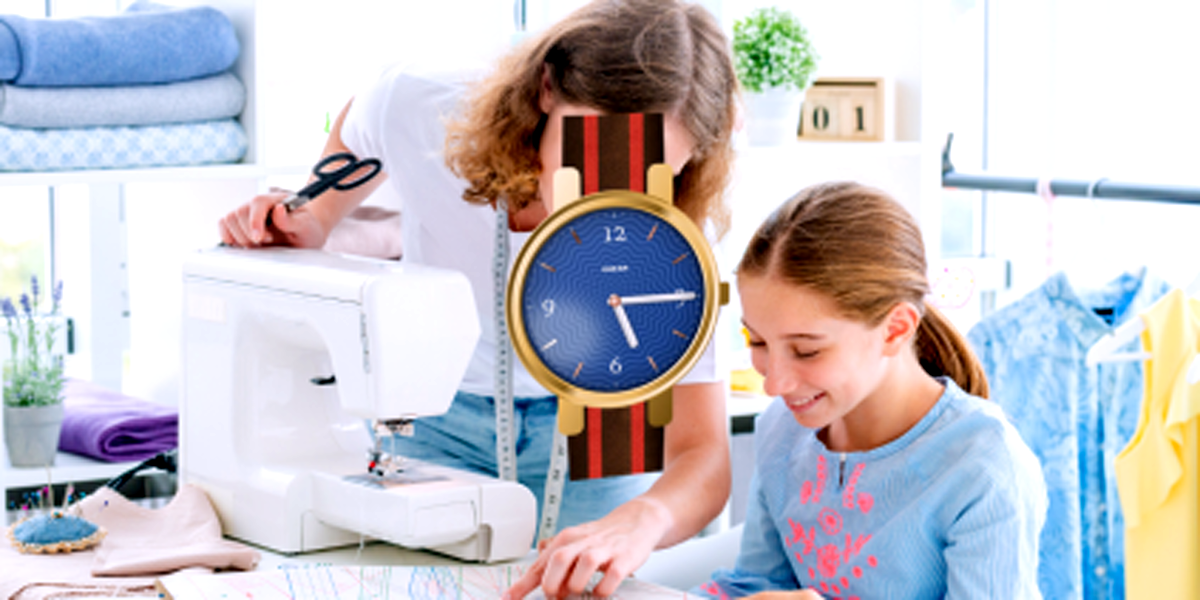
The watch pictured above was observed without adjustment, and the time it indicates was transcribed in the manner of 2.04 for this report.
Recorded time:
5.15
